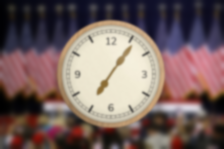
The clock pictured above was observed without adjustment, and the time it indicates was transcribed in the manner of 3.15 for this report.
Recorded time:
7.06
